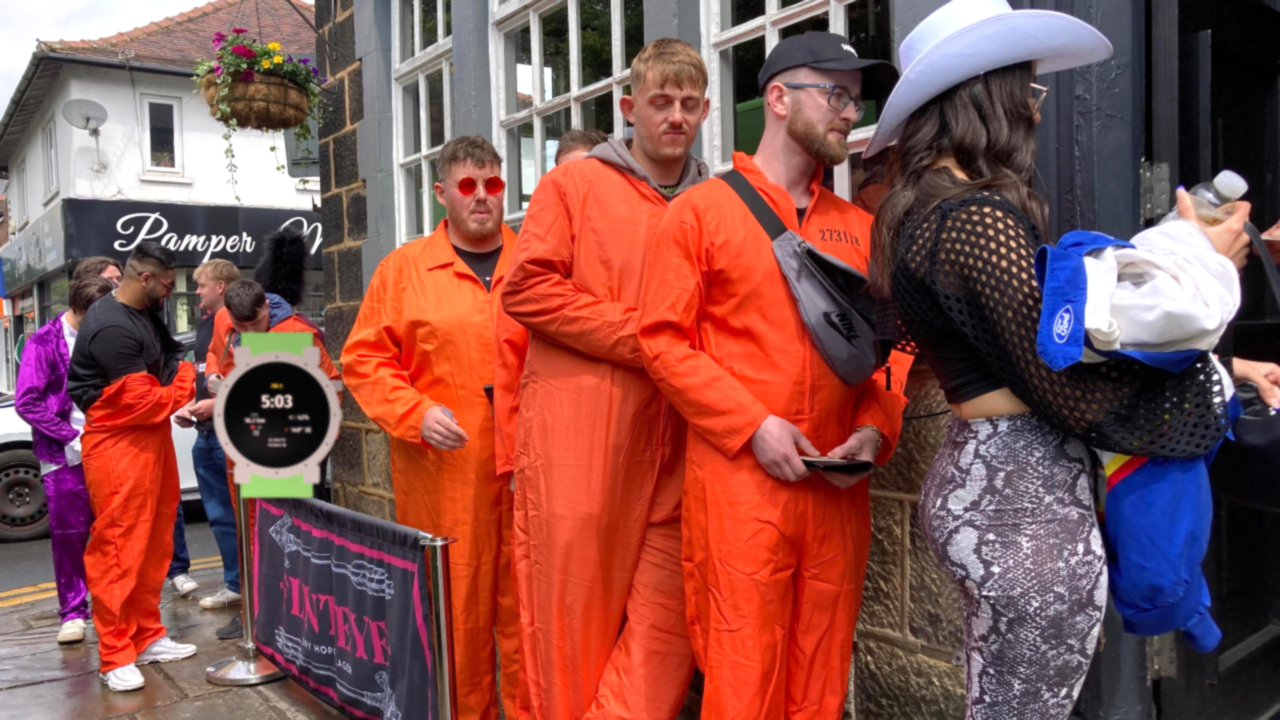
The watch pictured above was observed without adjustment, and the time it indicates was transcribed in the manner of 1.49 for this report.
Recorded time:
5.03
